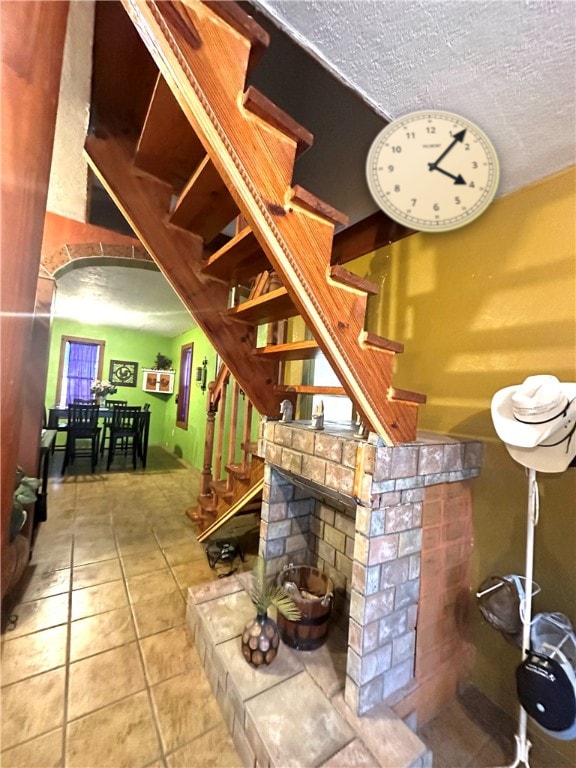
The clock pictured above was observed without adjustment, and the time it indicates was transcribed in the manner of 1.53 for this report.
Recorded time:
4.07
